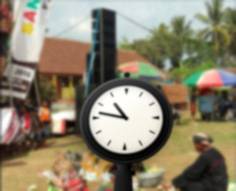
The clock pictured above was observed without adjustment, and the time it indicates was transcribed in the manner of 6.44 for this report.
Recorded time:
10.47
